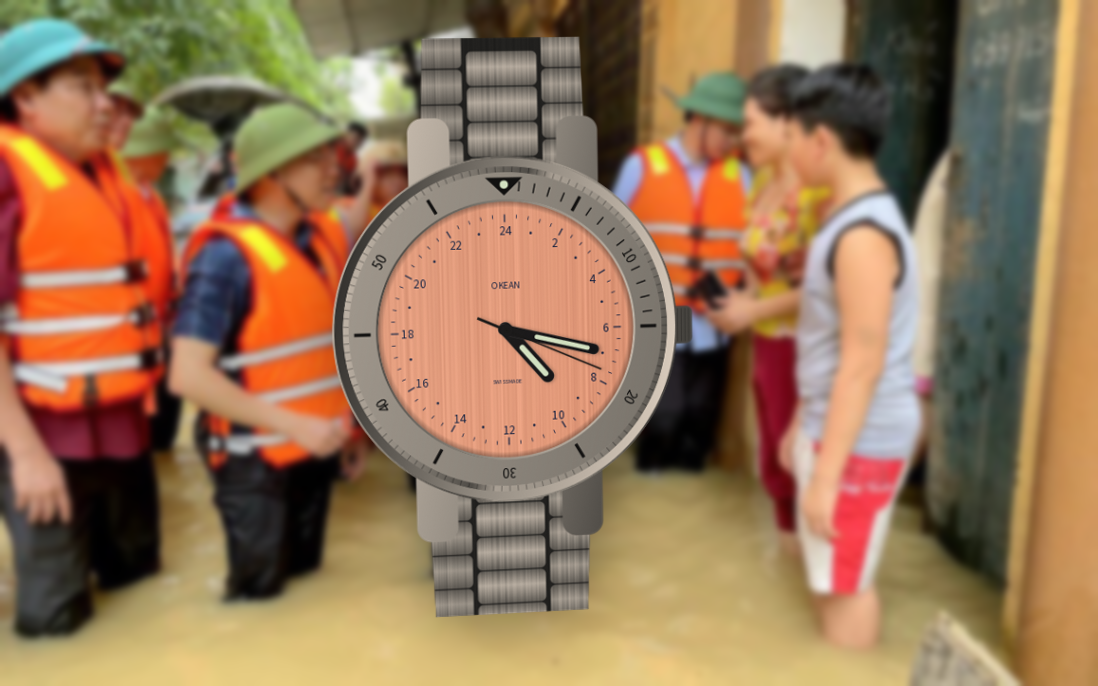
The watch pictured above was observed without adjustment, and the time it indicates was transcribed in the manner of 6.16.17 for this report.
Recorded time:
9.17.19
